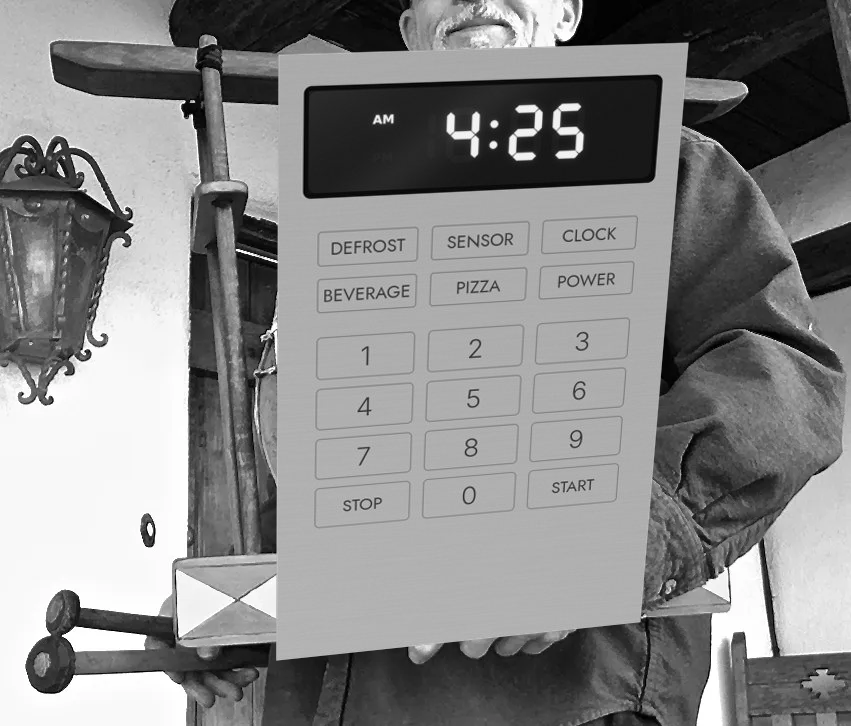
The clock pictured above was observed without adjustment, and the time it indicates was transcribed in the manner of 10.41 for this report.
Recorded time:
4.25
